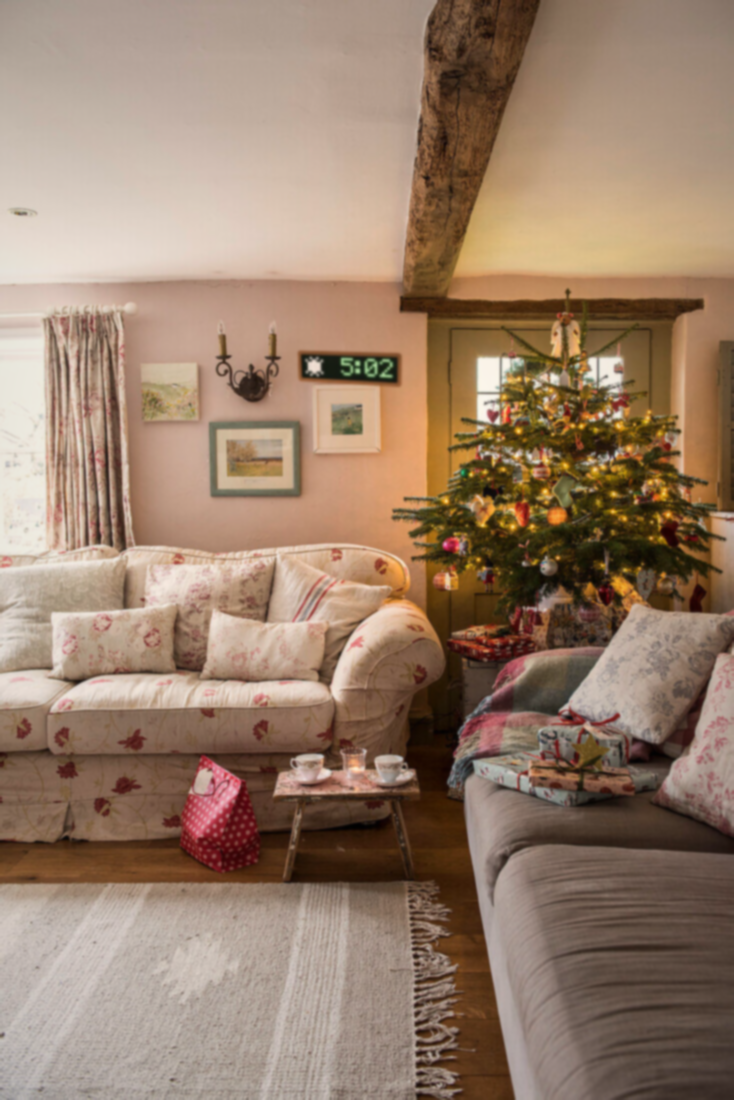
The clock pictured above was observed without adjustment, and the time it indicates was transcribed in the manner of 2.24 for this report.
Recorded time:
5.02
